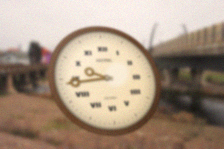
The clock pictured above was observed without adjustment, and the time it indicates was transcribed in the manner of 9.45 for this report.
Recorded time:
9.44
